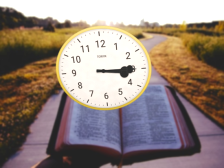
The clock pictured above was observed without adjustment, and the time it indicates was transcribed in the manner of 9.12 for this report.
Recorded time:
3.15
